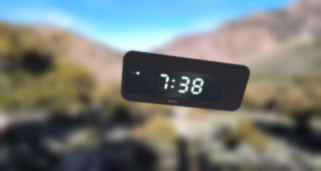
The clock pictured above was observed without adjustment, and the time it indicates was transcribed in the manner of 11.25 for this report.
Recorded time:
7.38
